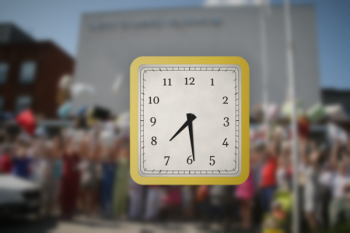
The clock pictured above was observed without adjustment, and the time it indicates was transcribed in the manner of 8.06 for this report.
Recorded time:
7.29
